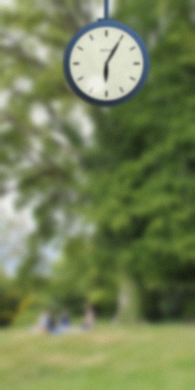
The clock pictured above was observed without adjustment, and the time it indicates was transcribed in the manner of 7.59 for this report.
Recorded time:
6.05
